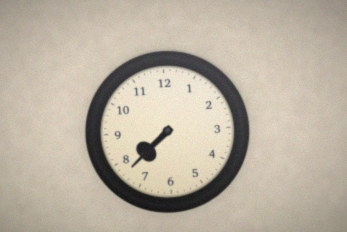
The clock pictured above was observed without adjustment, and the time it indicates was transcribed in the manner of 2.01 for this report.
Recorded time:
7.38
